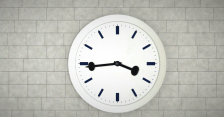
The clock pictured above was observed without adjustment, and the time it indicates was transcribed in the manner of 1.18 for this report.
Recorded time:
3.44
